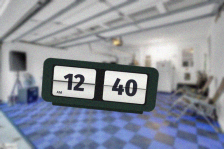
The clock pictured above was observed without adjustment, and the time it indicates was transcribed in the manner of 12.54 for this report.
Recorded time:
12.40
